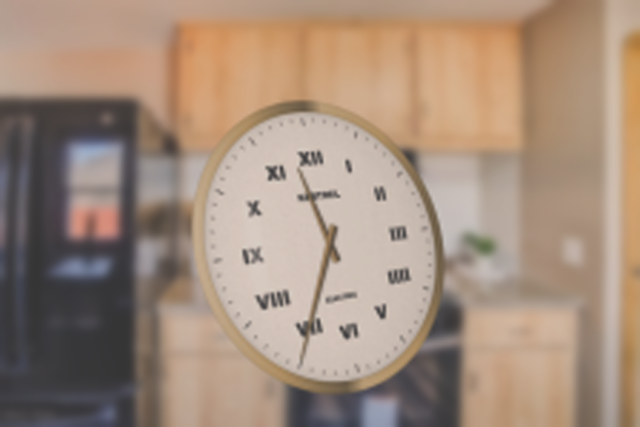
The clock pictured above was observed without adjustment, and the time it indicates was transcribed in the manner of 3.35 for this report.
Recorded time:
11.35
